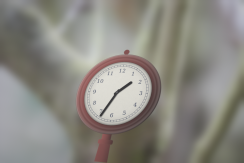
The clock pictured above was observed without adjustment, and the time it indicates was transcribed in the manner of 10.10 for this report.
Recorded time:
1.34
